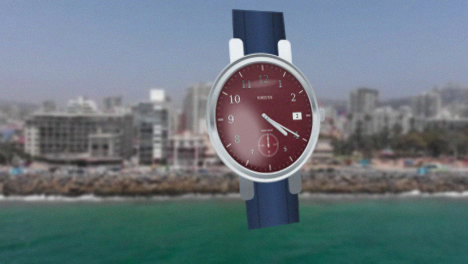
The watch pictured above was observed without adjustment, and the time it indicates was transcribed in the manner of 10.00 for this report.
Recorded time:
4.20
